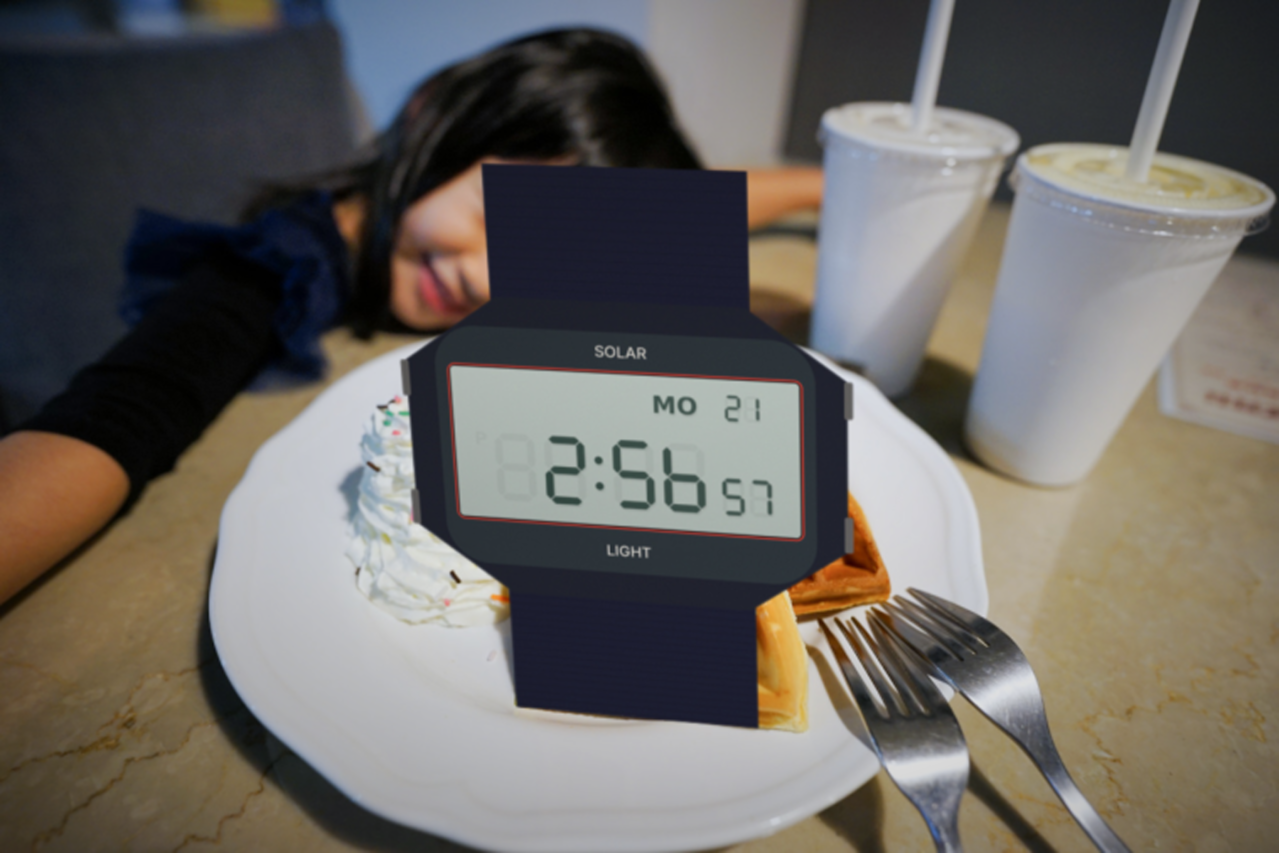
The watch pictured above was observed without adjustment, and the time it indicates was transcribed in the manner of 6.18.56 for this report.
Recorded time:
2.56.57
